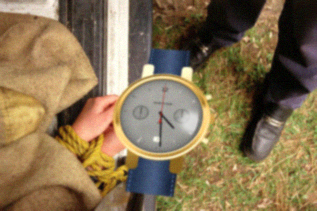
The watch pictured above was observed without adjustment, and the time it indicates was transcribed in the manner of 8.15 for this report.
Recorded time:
4.29
